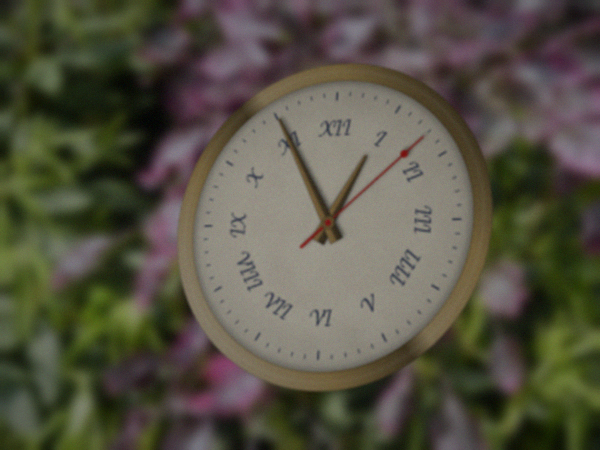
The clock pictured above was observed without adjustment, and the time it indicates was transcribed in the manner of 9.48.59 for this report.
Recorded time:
12.55.08
